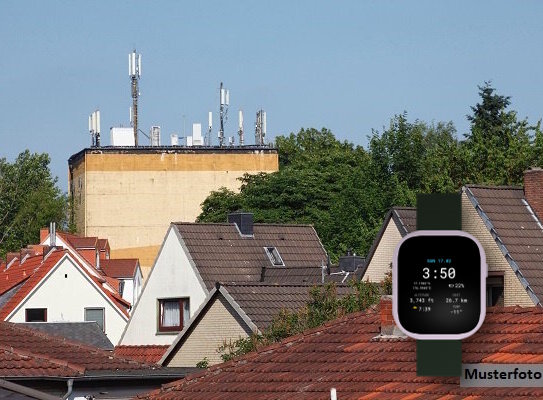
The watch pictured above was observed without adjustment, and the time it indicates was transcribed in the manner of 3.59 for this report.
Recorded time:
3.50
